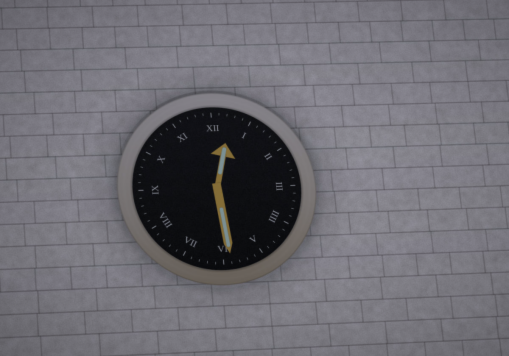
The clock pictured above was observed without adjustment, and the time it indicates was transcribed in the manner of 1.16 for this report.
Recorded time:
12.29
